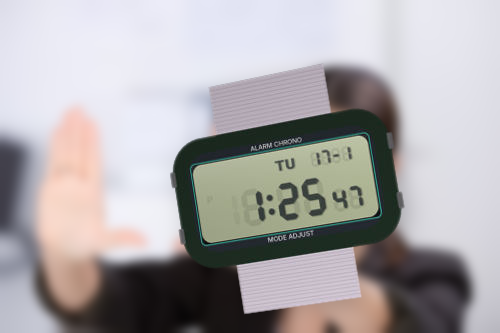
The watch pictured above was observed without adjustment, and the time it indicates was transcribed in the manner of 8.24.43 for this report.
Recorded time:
1.25.47
